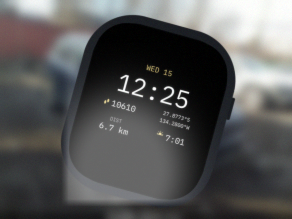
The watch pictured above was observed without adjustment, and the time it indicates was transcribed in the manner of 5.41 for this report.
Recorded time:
12.25
